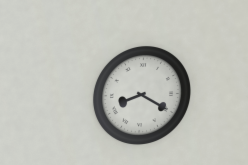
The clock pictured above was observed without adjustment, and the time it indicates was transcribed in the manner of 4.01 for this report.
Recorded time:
8.20
